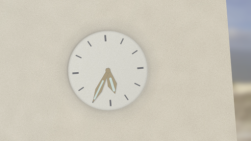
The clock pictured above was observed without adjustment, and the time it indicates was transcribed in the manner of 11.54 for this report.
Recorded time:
5.35
